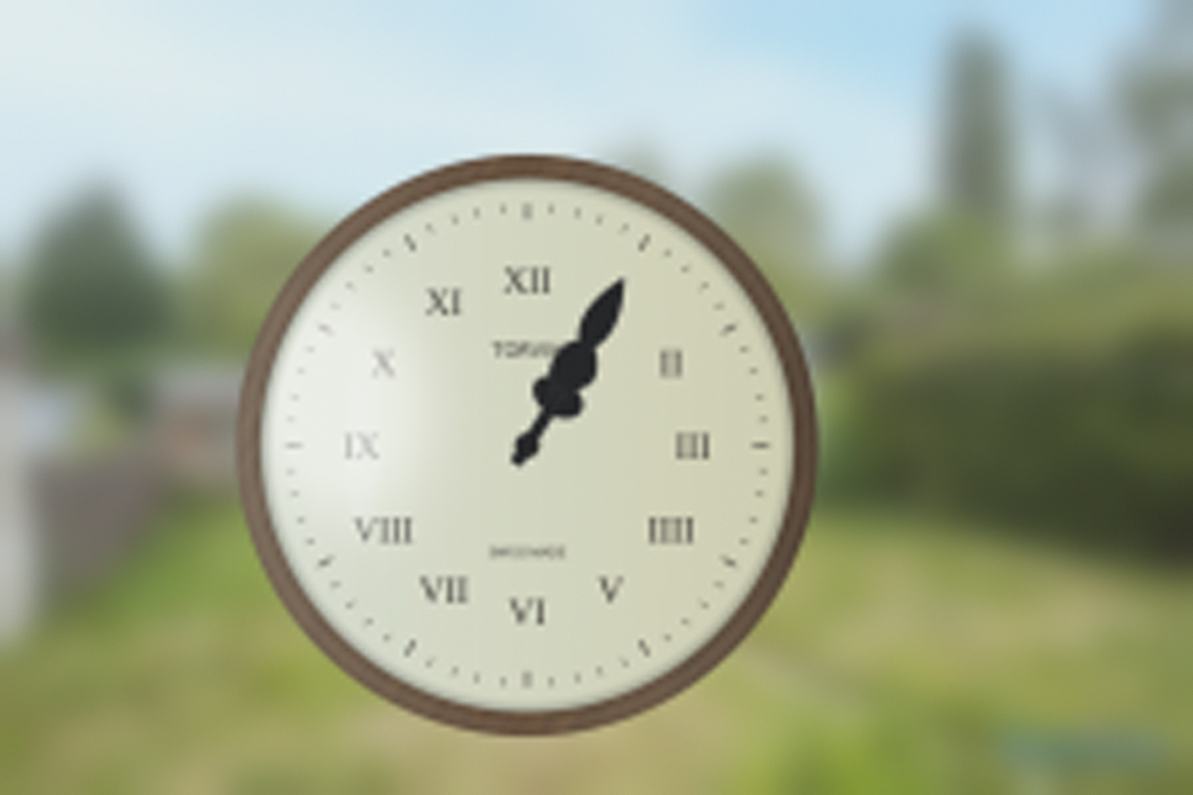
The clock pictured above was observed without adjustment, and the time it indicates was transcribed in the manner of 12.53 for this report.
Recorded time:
1.05
